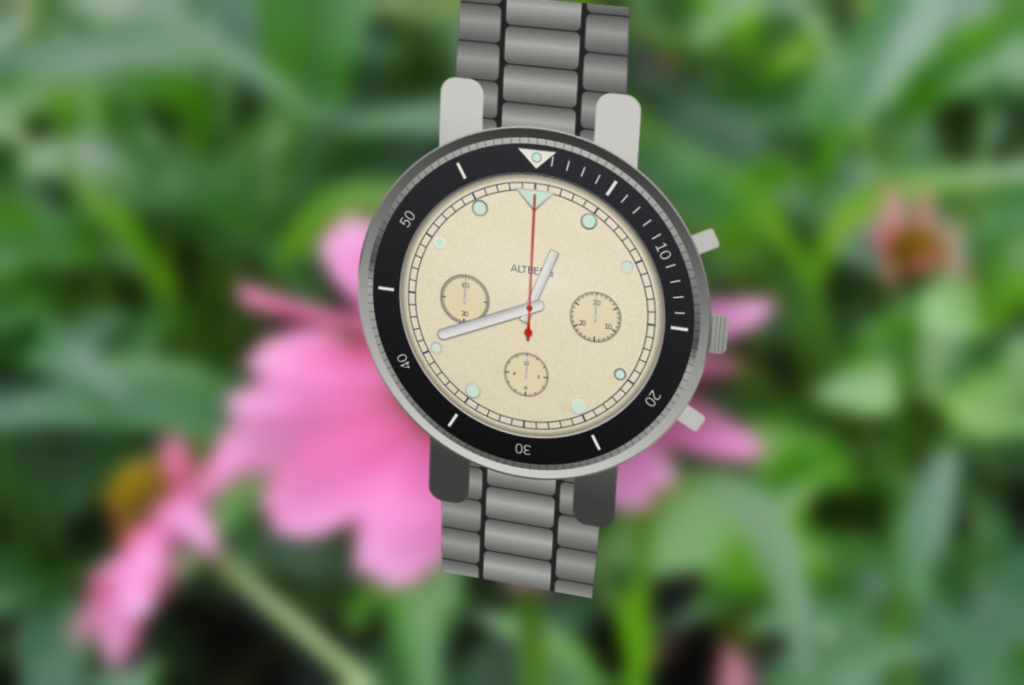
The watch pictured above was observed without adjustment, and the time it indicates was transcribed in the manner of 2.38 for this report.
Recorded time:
12.41
